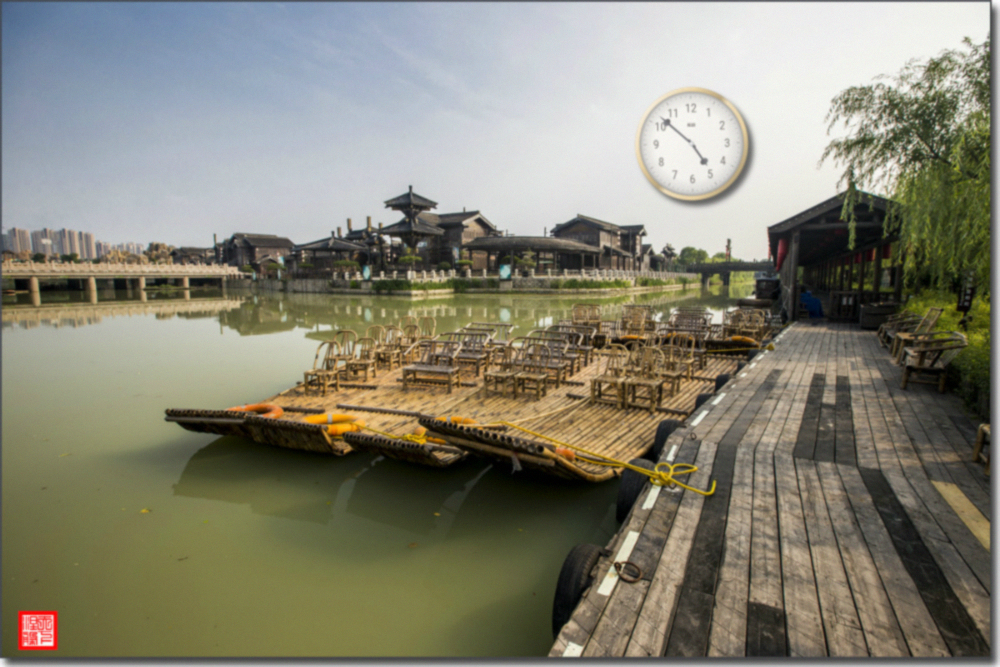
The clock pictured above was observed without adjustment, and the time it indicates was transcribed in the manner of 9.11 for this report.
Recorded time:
4.52
